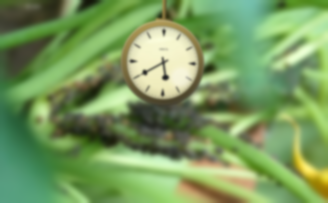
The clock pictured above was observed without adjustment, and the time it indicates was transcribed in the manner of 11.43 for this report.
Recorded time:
5.40
